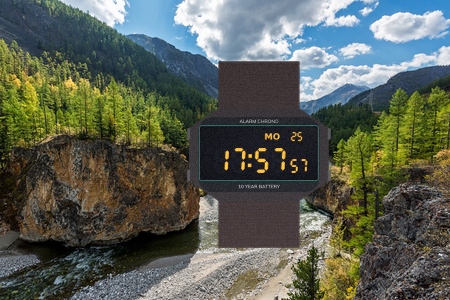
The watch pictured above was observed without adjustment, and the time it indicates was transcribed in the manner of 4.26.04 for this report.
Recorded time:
17.57.57
